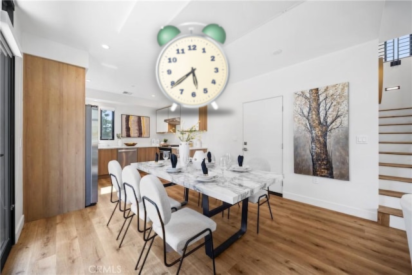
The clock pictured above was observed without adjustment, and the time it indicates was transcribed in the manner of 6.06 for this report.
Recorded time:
5.39
